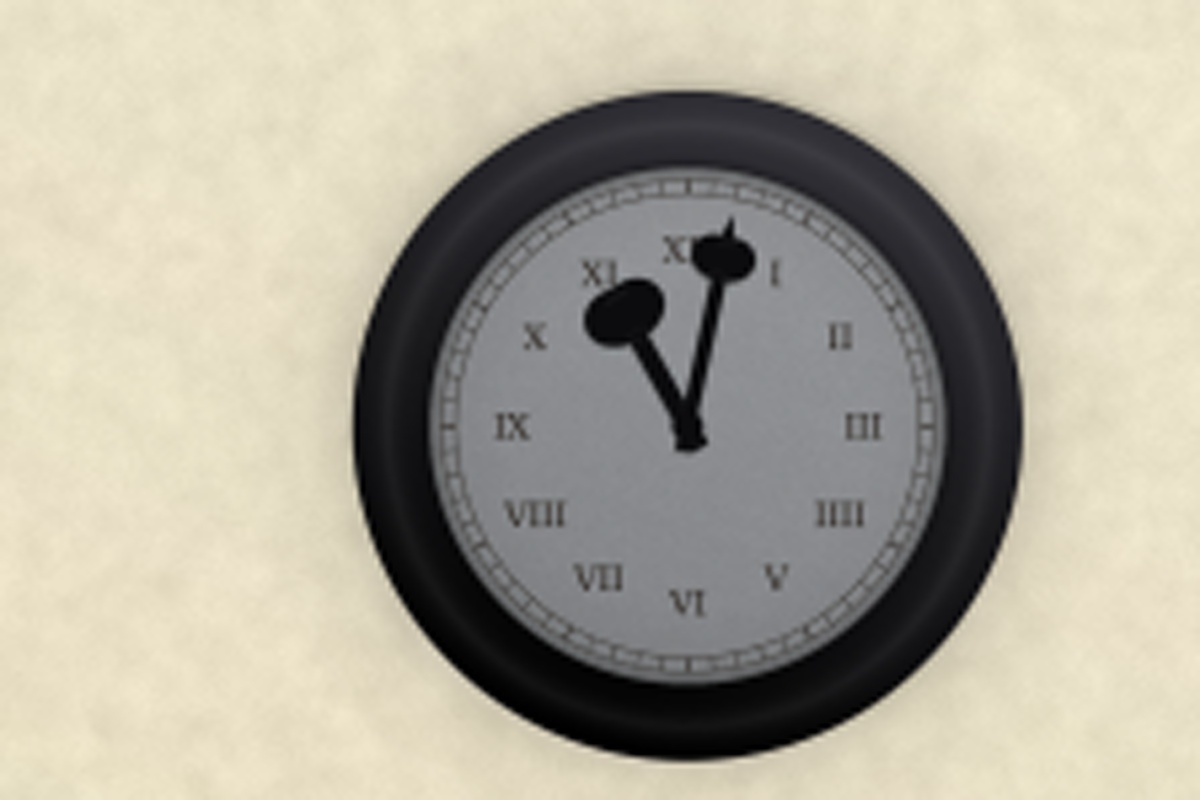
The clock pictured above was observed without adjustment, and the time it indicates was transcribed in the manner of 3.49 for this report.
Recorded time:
11.02
